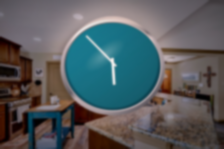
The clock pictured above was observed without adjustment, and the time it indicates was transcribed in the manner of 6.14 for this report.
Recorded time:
5.53
